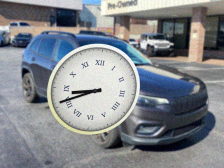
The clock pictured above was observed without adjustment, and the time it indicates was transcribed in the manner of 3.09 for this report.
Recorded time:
8.41
